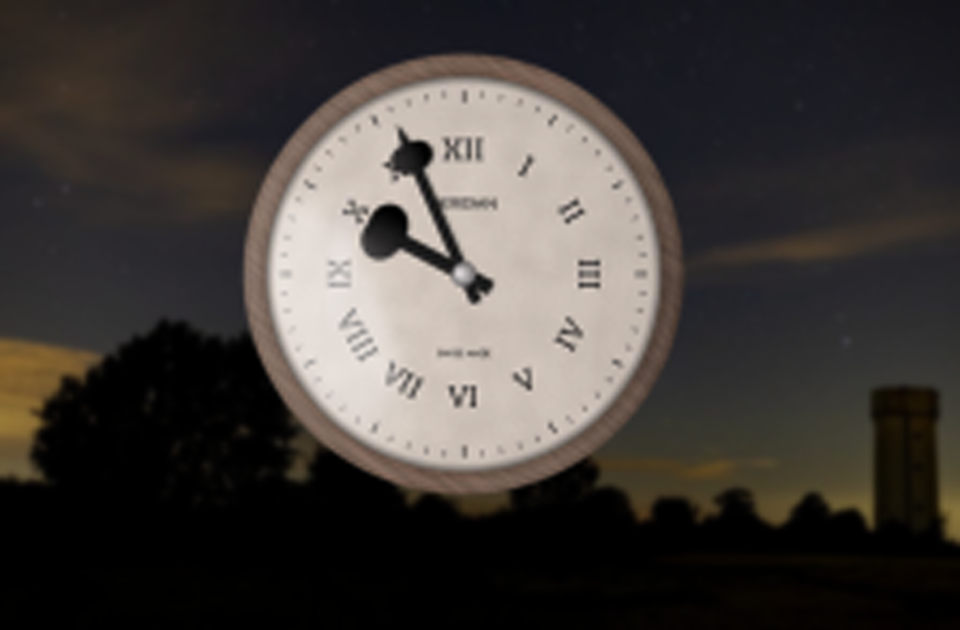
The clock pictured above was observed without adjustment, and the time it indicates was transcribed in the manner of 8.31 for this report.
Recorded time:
9.56
